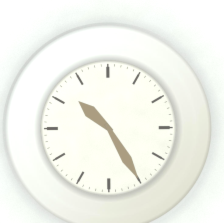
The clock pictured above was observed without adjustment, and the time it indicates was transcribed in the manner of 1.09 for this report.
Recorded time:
10.25
